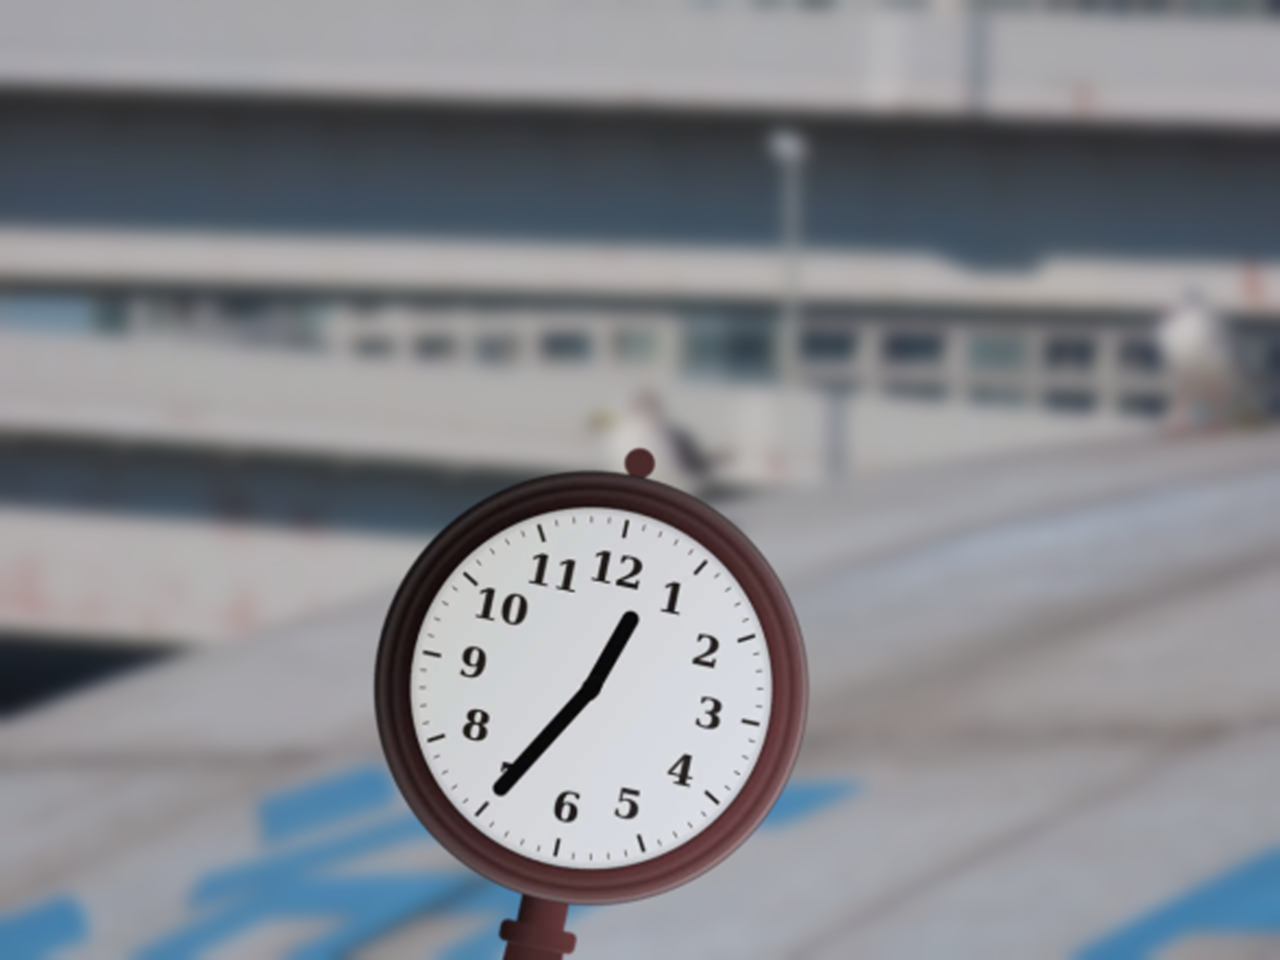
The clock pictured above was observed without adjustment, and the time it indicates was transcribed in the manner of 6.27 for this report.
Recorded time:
12.35
